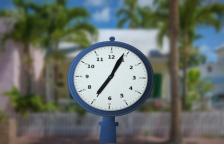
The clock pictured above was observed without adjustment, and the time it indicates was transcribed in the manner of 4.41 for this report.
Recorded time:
7.04
